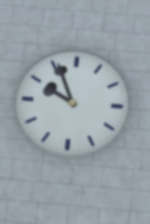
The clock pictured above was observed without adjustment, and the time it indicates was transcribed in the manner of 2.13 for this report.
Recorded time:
9.56
